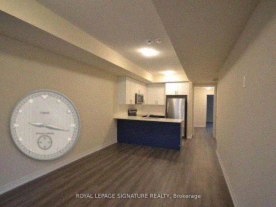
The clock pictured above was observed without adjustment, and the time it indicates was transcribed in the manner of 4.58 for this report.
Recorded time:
9.17
